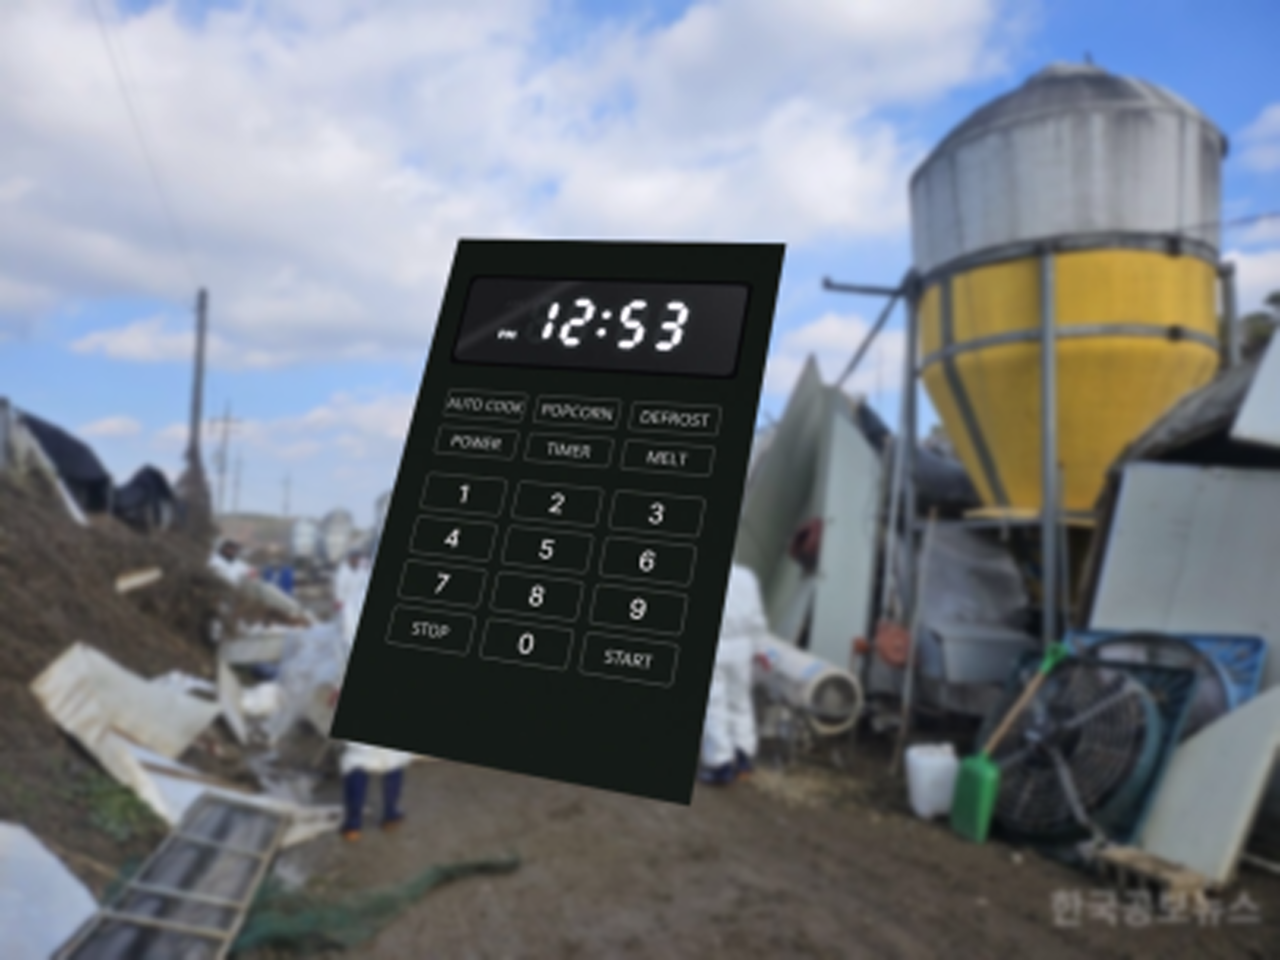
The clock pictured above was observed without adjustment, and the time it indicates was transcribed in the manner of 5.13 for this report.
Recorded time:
12.53
